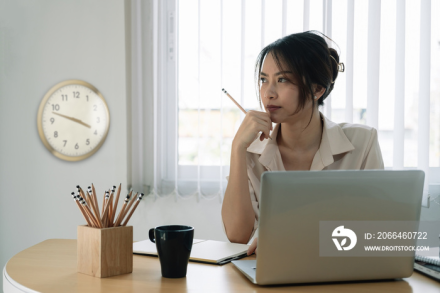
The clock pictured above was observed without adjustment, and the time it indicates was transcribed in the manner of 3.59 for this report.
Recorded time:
3.48
